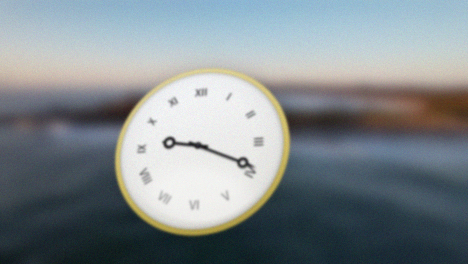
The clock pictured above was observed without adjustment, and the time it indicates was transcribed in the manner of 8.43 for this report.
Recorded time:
9.19
